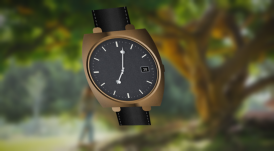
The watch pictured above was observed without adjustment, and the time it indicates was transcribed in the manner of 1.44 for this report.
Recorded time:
7.02
